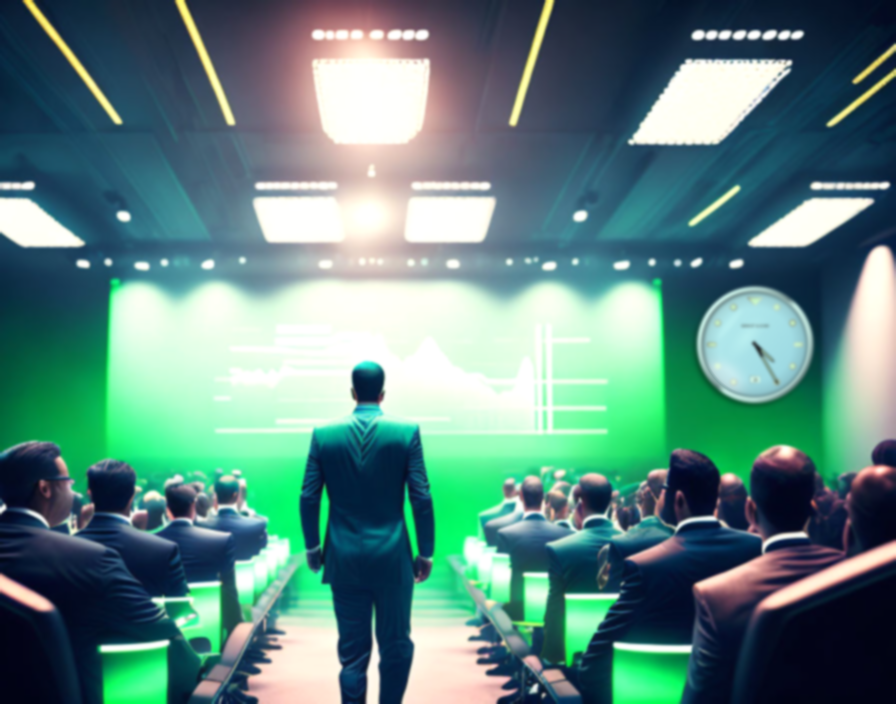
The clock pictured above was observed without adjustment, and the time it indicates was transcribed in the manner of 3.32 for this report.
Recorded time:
4.25
